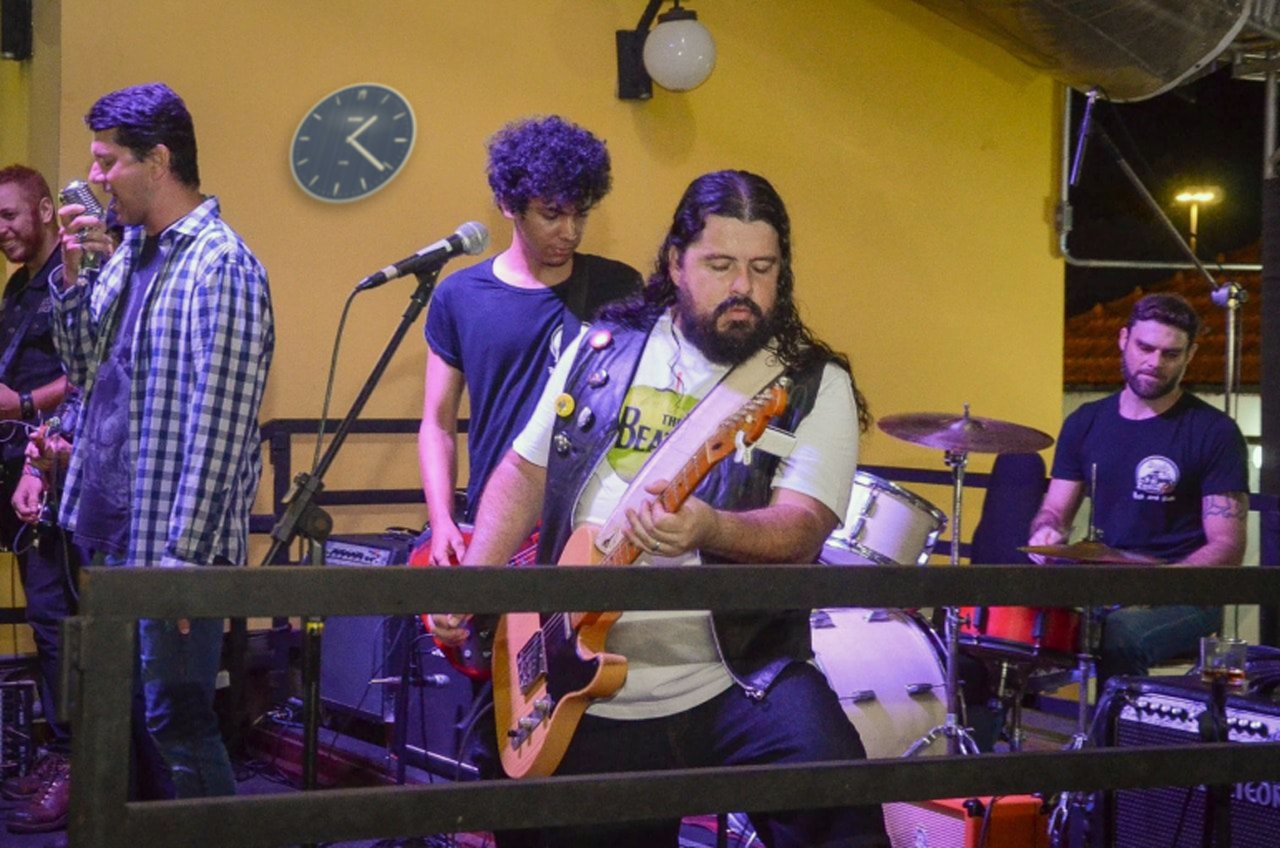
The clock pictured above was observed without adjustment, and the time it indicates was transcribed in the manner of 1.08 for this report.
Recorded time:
1.21
